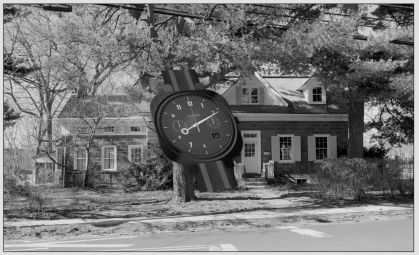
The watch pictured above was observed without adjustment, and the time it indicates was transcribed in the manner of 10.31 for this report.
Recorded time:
8.11
